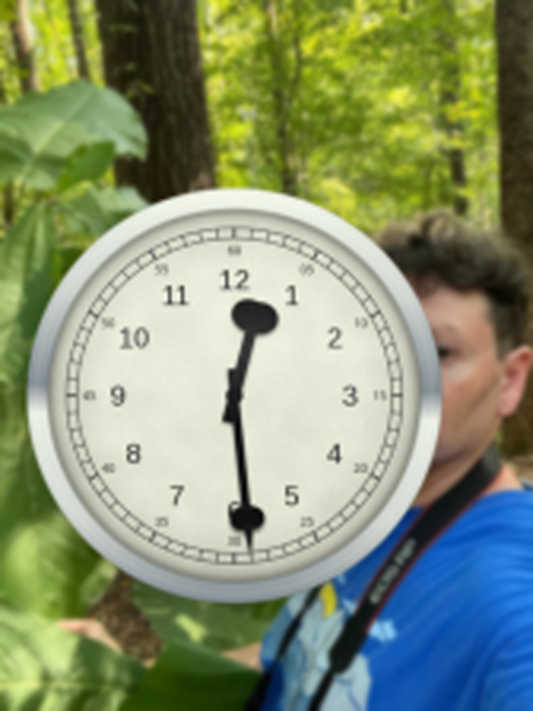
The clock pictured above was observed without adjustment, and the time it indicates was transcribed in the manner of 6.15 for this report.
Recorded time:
12.29
